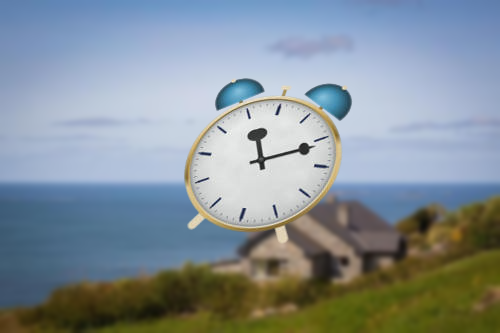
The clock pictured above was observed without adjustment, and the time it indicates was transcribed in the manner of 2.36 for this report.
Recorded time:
11.11
